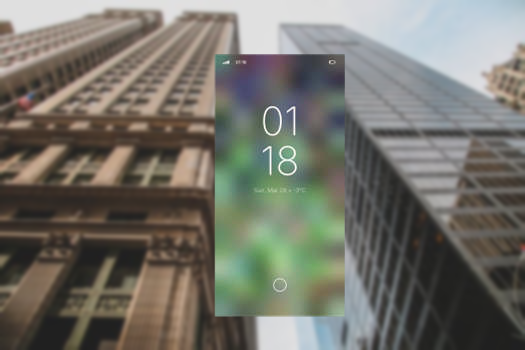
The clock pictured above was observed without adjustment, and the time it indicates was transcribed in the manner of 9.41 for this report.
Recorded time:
1.18
